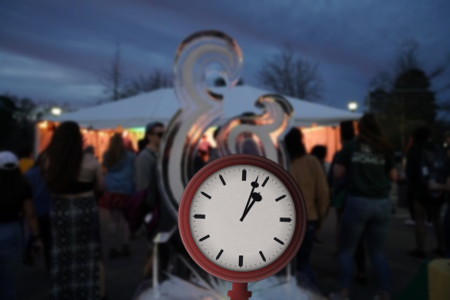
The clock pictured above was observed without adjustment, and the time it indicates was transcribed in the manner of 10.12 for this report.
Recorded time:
1.03
